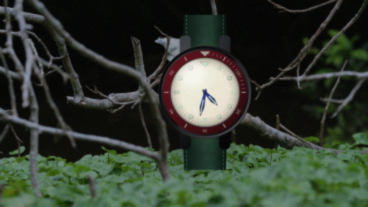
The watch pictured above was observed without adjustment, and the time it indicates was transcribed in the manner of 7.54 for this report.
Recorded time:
4.32
